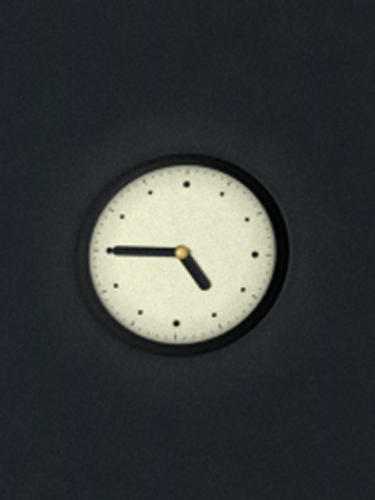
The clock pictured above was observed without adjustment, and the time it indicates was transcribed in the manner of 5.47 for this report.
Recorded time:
4.45
